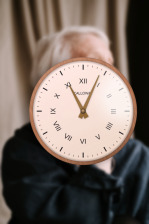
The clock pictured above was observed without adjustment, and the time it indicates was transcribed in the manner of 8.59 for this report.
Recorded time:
11.04
